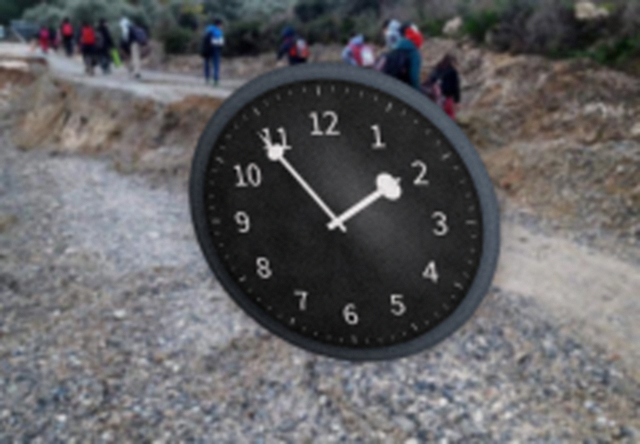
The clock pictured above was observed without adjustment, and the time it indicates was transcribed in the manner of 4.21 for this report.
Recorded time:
1.54
